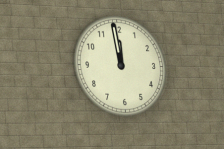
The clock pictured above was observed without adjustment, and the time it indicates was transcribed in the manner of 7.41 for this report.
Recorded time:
11.59
